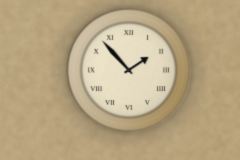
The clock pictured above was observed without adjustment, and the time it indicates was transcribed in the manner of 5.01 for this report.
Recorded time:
1.53
